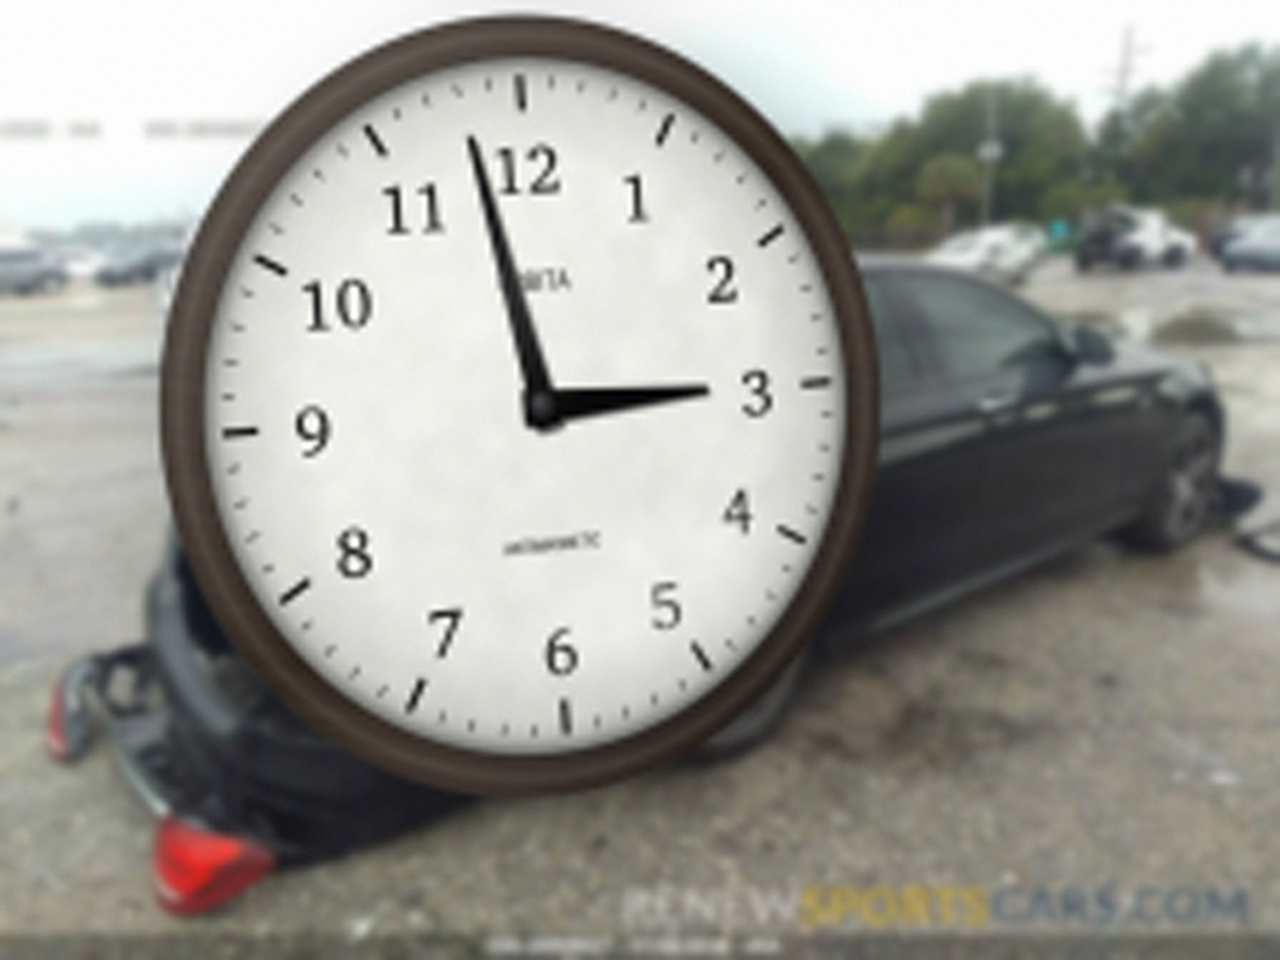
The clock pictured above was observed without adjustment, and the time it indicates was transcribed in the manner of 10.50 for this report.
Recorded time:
2.58
